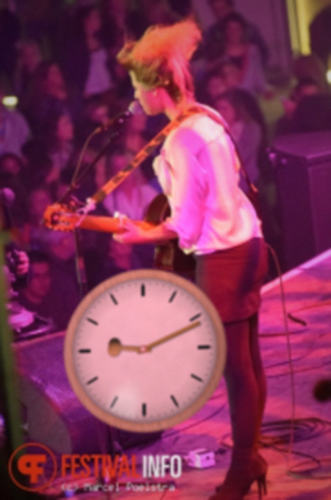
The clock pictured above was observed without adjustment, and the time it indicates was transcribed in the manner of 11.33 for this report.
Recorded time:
9.11
